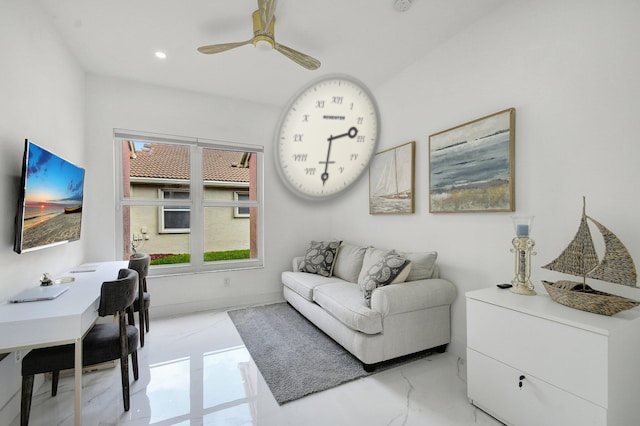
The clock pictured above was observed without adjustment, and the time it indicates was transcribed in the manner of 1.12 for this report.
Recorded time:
2.30
